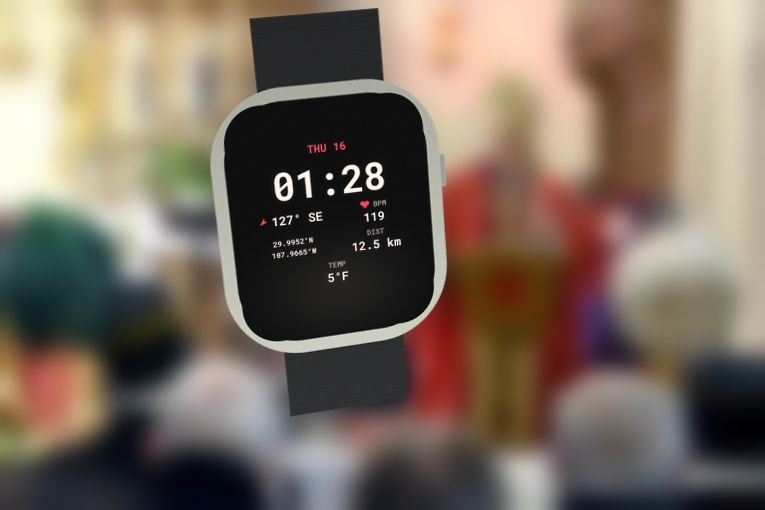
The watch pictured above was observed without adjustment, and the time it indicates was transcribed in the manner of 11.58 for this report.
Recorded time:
1.28
